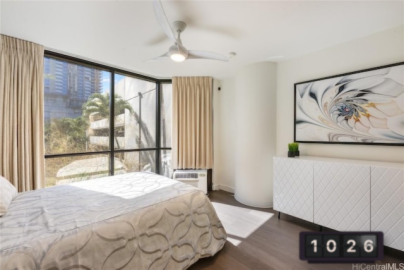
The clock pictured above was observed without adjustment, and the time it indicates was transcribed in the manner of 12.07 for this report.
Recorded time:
10.26
